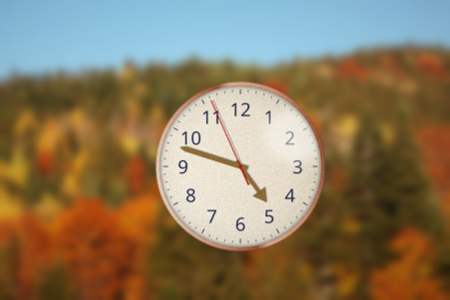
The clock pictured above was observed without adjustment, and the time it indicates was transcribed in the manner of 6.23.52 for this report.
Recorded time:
4.47.56
